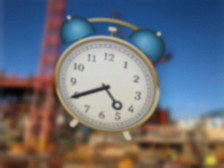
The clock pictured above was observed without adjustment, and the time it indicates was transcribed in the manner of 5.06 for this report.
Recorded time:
4.40
